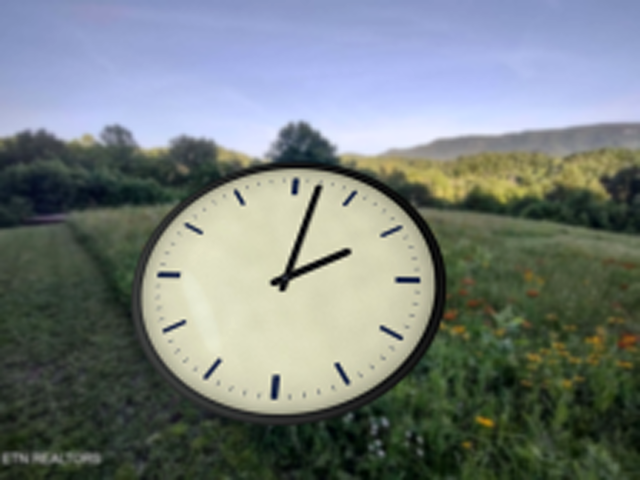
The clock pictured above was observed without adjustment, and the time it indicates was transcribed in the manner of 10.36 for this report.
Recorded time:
2.02
